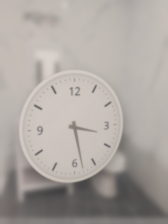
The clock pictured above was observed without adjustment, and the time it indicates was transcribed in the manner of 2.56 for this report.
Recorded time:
3.28
